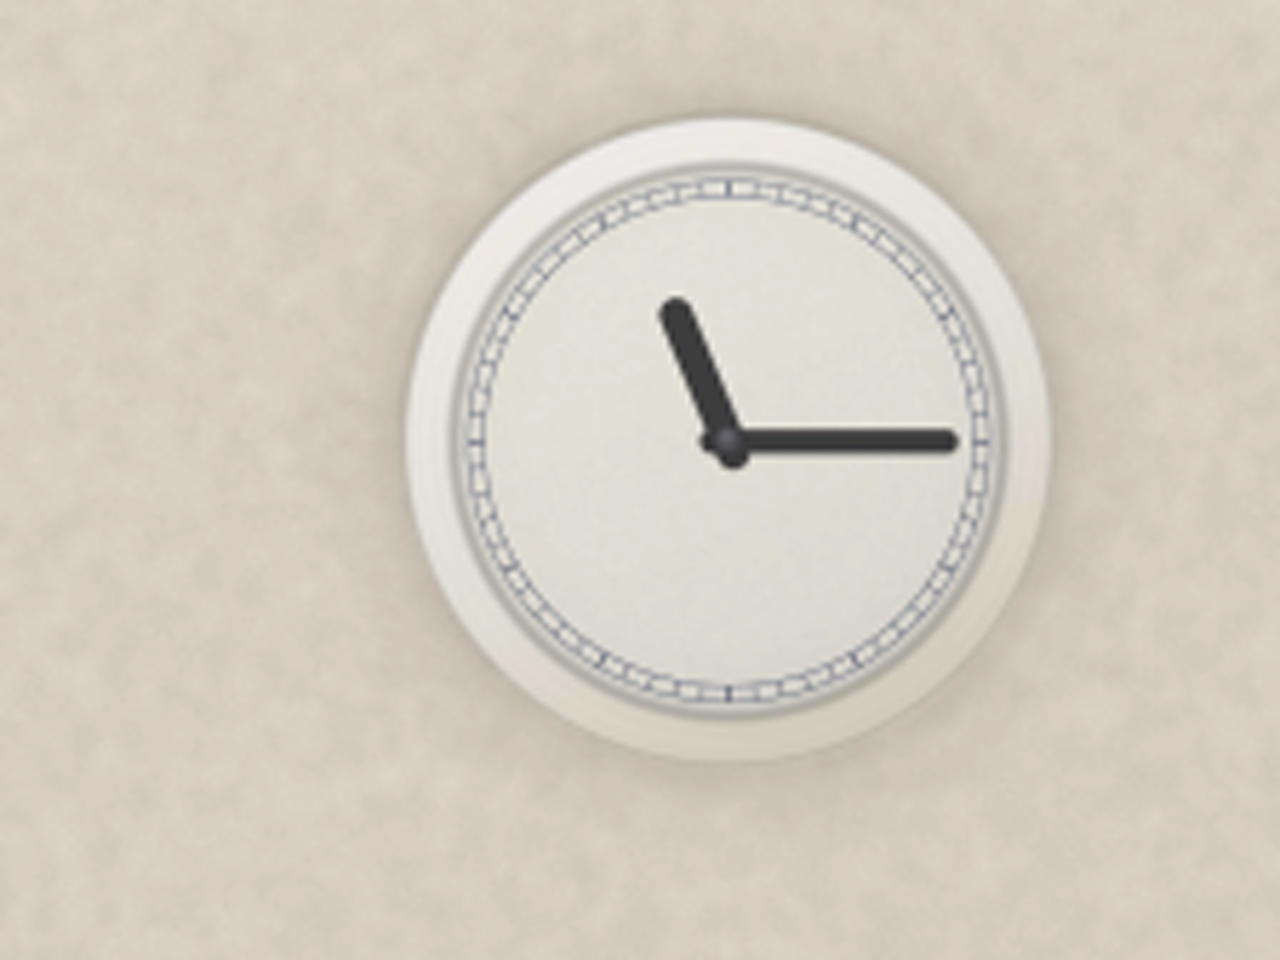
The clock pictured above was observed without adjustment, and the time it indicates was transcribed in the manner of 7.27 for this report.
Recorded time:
11.15
